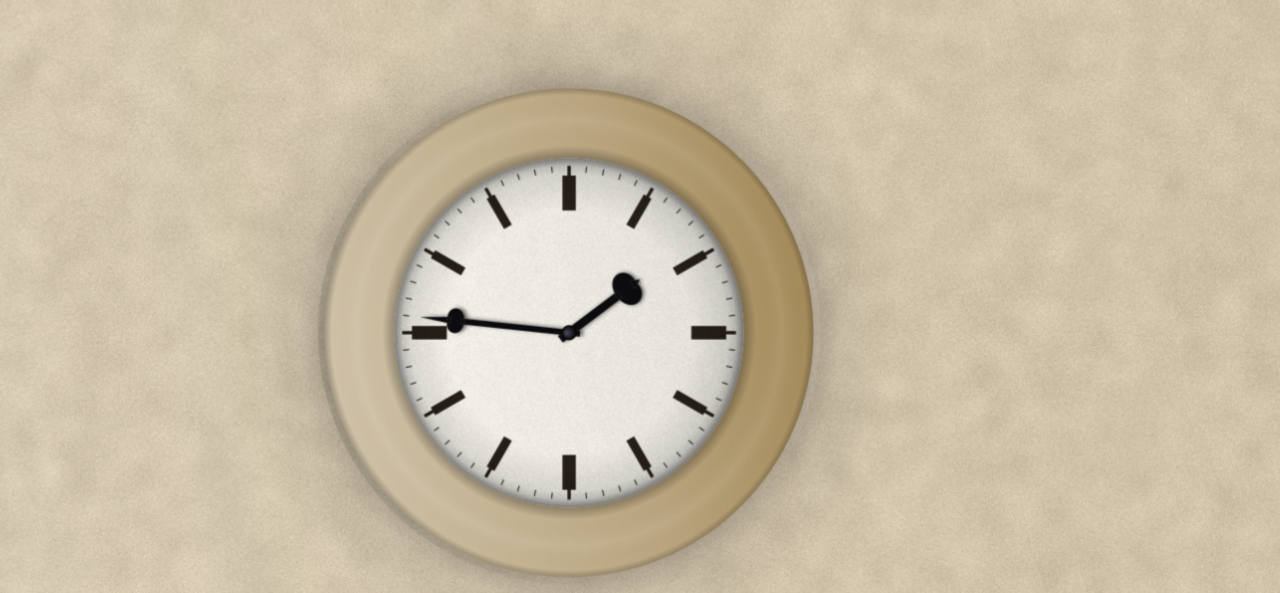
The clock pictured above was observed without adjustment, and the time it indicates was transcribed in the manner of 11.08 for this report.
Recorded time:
1.46
